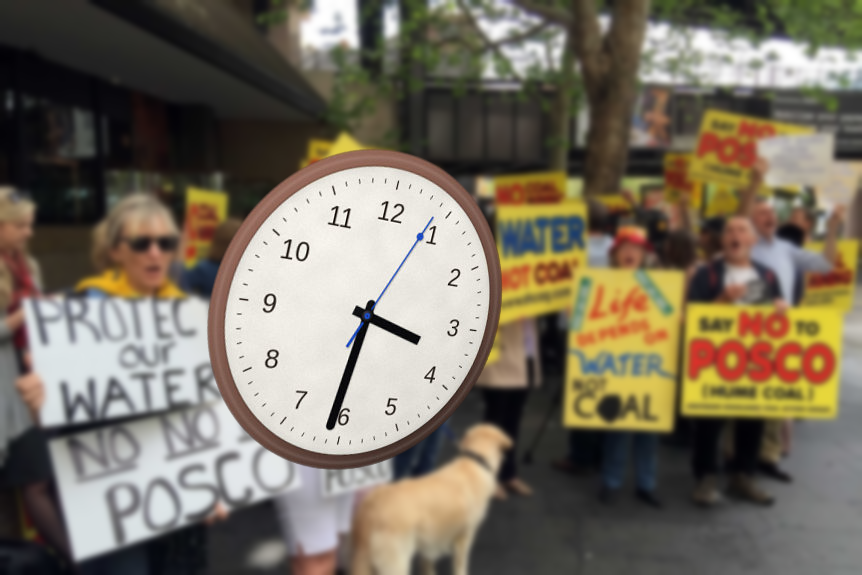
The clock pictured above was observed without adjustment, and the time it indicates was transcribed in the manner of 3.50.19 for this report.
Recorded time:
3.31.04
